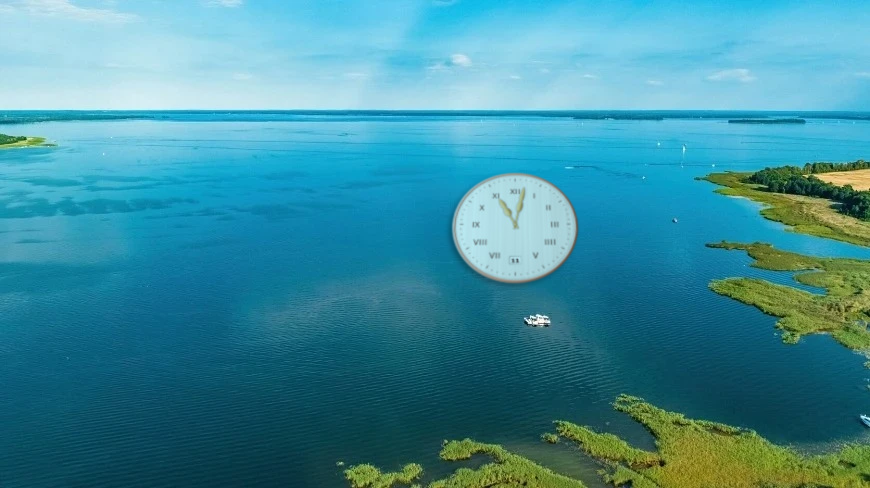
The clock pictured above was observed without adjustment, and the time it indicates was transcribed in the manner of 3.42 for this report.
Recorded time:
11.02
